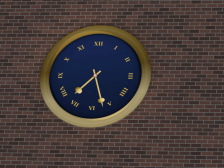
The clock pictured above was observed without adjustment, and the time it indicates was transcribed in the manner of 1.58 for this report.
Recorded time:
7.27
